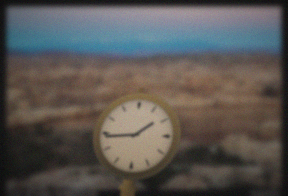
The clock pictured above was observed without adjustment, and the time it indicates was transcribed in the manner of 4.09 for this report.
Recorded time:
1.44
